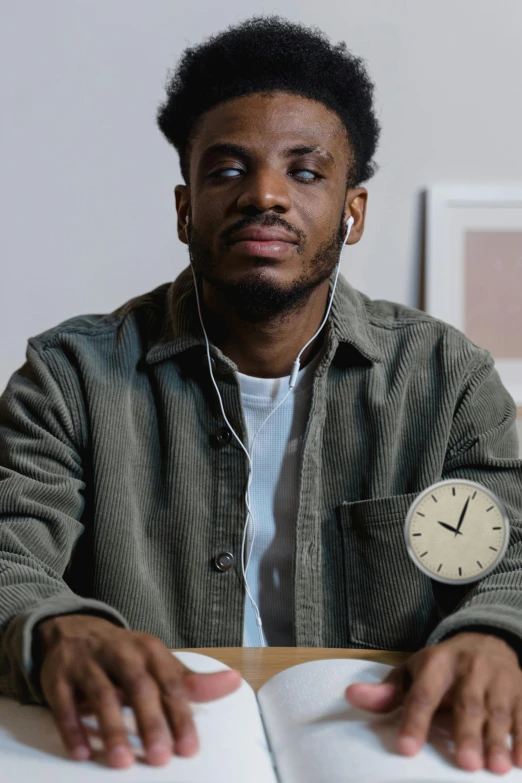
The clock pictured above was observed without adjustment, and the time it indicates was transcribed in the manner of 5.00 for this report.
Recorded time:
10.04
